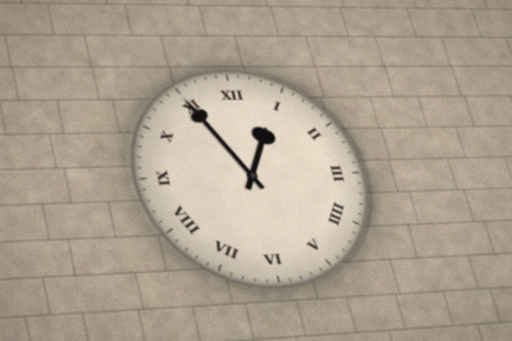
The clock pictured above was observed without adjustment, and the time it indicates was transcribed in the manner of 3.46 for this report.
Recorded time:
12.55
